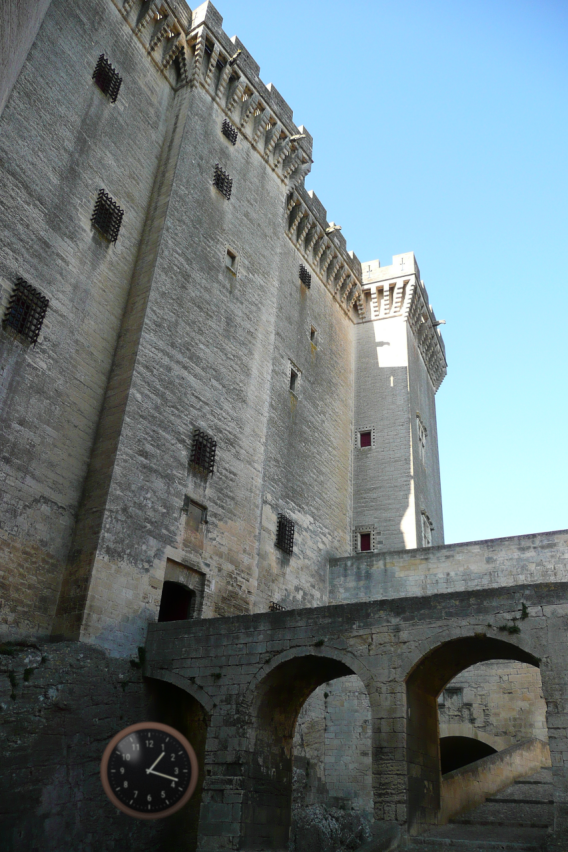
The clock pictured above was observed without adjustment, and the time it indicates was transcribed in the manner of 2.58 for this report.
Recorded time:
1.18
